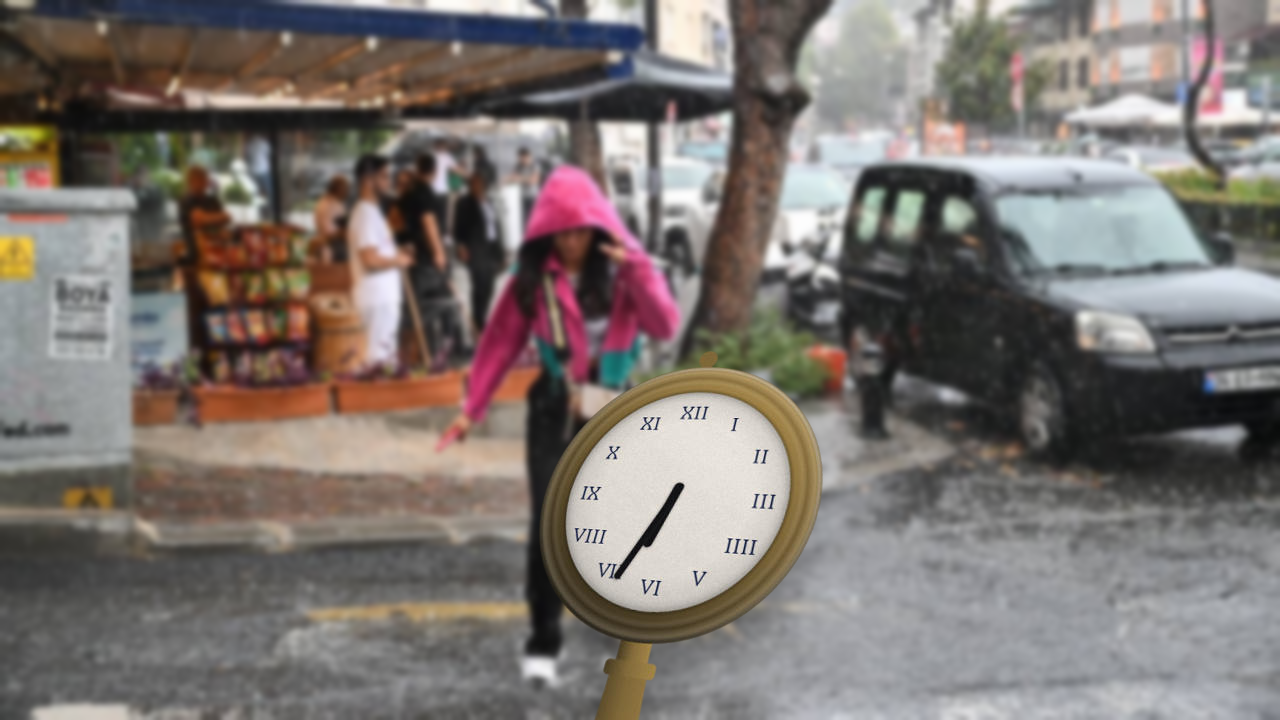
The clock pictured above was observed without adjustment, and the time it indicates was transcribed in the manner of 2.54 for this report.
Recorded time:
6.34
